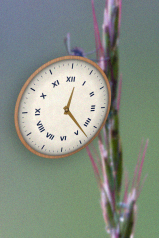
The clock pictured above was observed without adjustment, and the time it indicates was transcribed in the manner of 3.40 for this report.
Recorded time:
12.23
